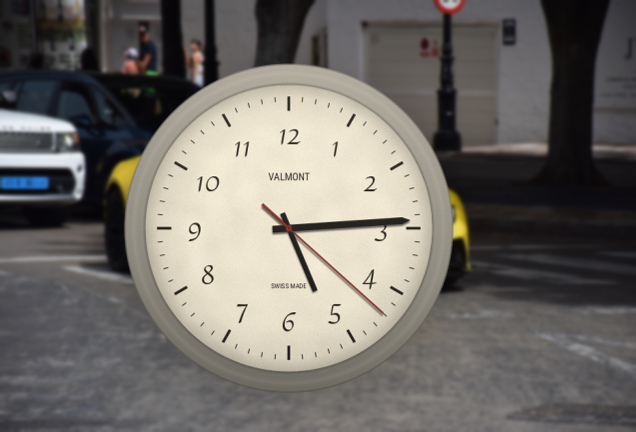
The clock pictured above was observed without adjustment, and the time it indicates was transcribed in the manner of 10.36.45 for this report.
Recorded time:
5.14.22
